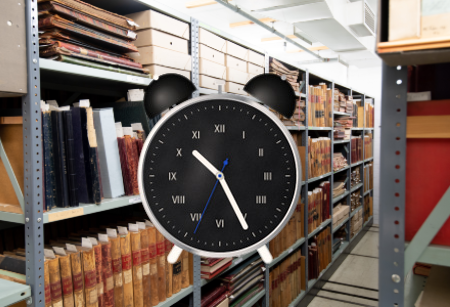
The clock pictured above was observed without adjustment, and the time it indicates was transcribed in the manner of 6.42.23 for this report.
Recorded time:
10.25.34
